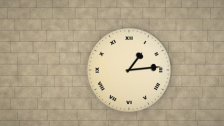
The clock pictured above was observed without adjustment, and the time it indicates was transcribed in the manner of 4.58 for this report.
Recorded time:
1.14
